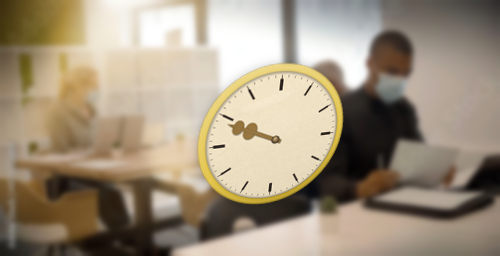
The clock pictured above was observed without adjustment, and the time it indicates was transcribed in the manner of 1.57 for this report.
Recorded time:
9.49
